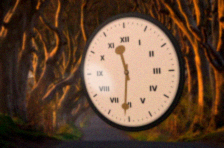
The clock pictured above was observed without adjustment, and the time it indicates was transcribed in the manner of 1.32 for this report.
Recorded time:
11.31
